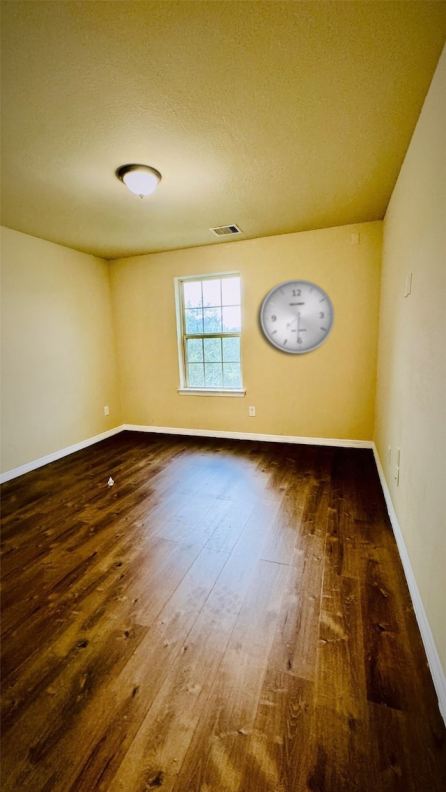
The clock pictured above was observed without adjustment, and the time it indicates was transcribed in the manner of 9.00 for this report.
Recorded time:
7.31
